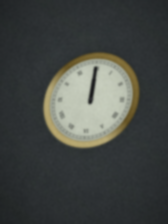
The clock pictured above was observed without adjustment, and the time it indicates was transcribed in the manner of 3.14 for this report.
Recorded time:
12.00
